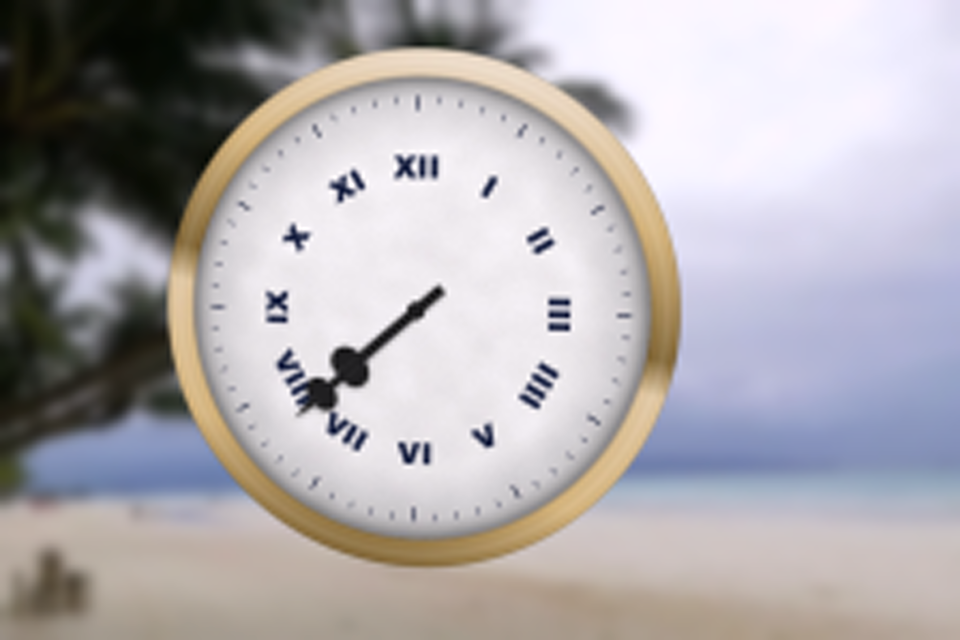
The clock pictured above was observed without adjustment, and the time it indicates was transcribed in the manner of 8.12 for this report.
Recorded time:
7.38
